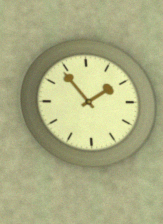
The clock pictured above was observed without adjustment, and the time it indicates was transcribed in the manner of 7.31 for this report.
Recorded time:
1.54
